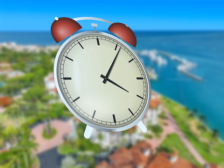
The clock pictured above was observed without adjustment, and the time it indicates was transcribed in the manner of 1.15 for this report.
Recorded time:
4.06
